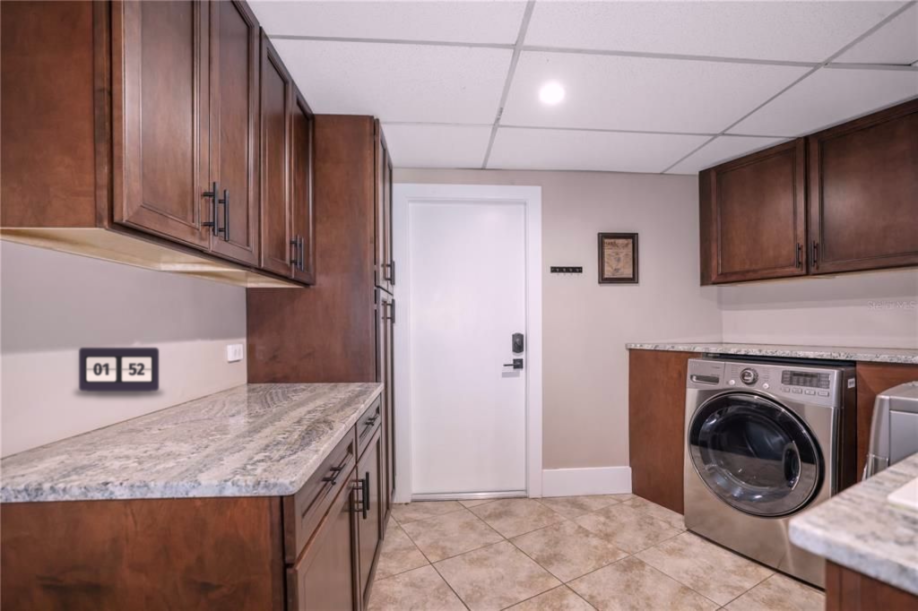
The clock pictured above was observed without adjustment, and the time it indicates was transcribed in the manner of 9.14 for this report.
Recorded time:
1.52
